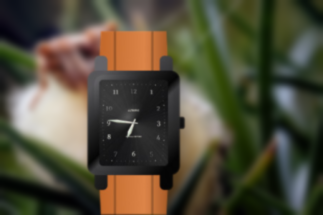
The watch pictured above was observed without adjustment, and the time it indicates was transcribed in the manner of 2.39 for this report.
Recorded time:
6.46
